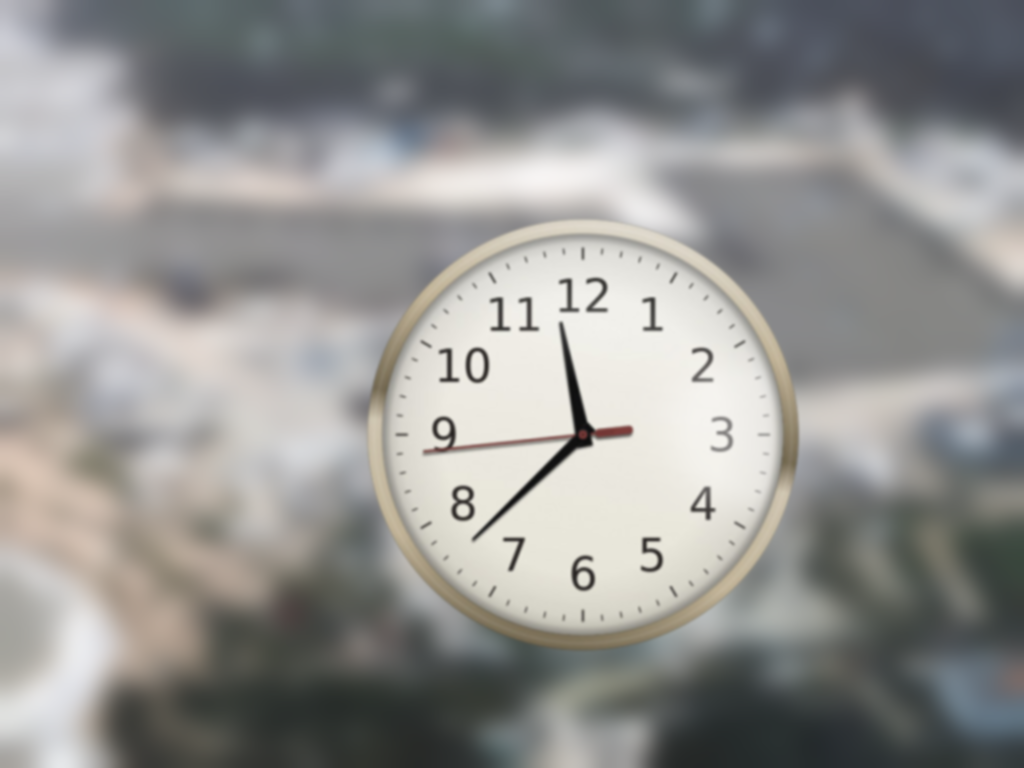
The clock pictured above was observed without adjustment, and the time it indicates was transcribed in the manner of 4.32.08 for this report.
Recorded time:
11.37.44
